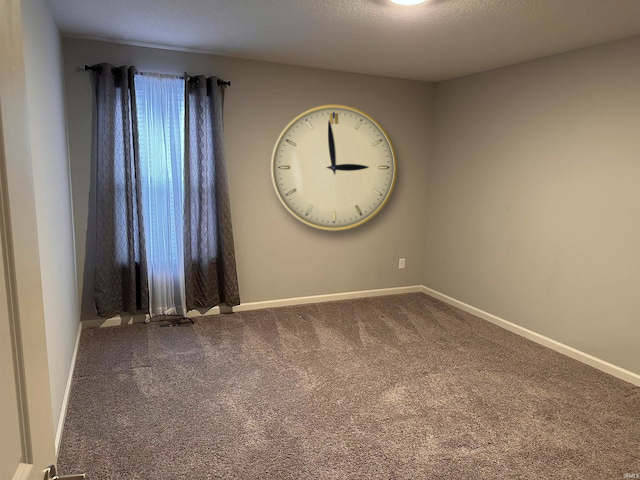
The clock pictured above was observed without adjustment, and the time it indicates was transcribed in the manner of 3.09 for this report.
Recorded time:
2.59
